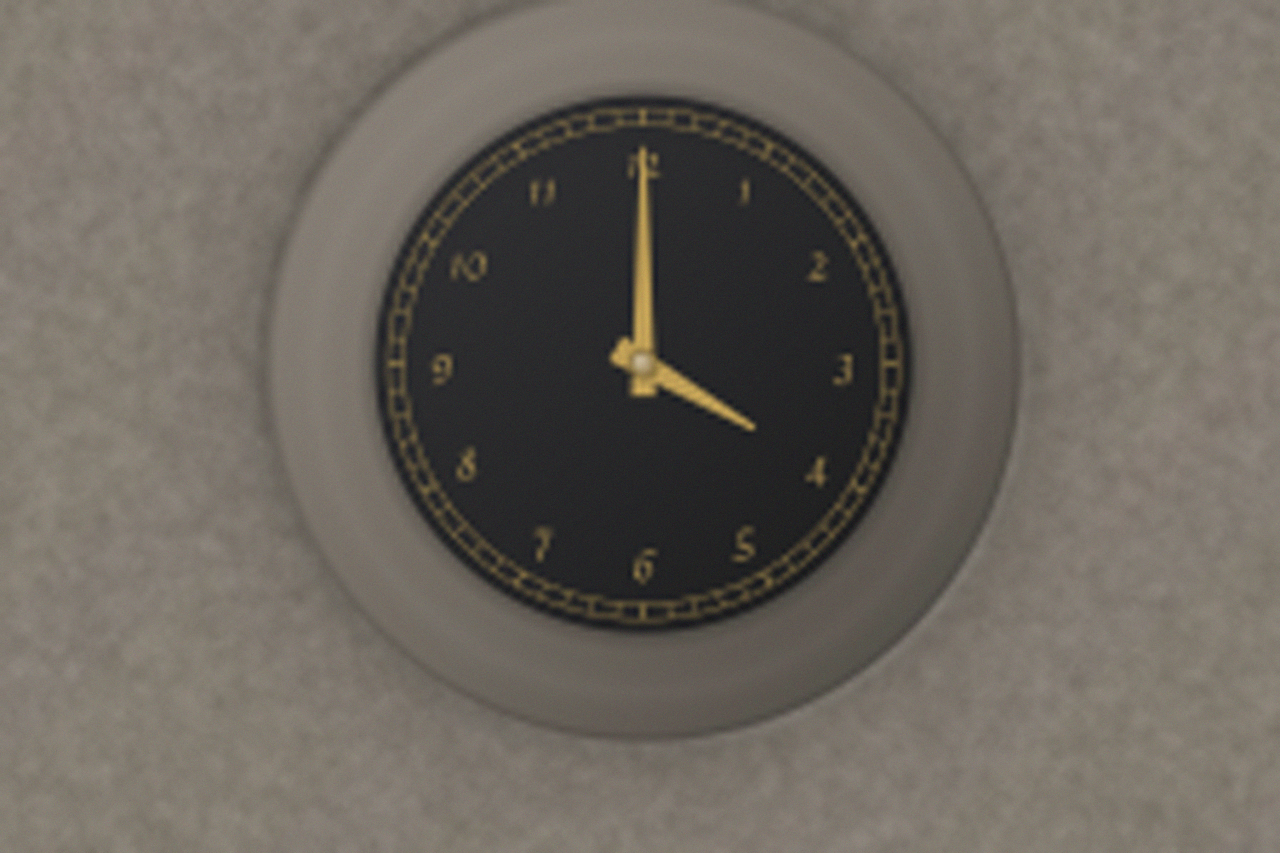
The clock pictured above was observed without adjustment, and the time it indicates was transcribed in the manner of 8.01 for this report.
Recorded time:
4.00
